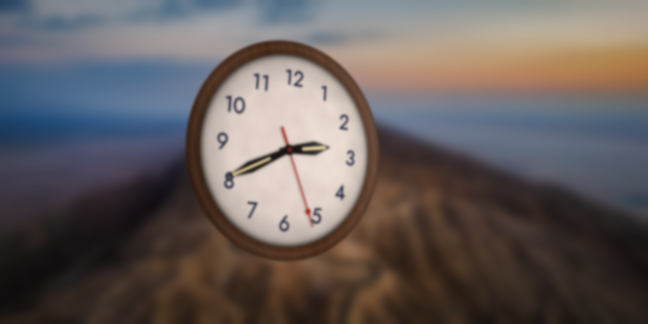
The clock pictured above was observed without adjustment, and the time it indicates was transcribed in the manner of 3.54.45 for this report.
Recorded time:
2.40.26
